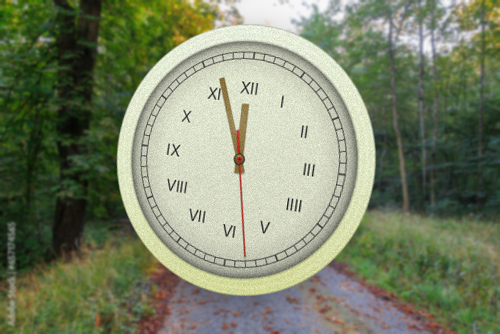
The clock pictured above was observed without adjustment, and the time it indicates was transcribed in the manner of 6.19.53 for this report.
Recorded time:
11.56.28
